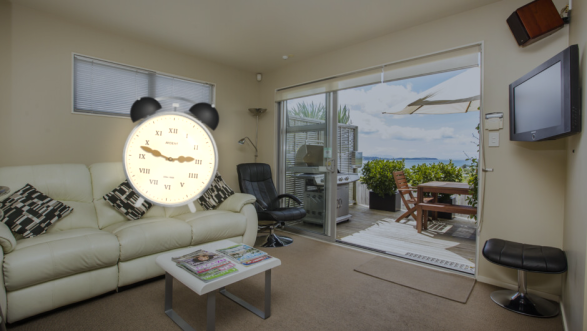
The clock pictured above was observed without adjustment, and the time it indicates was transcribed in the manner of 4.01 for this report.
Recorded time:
2.48
